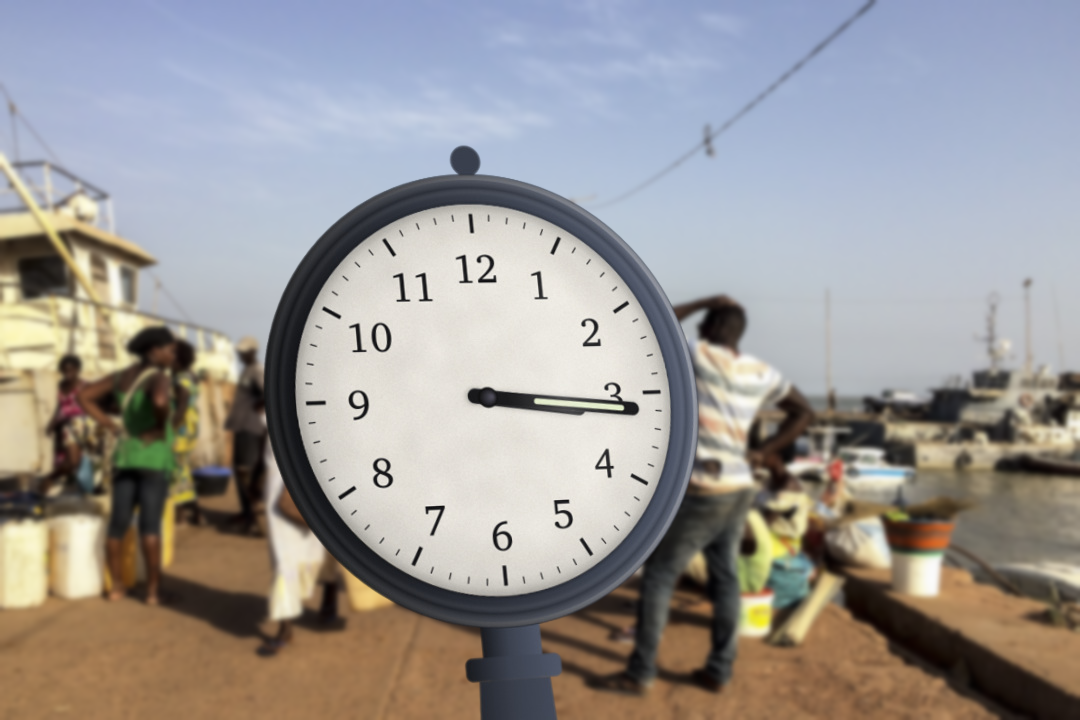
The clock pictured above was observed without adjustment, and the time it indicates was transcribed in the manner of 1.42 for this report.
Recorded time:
3.16
